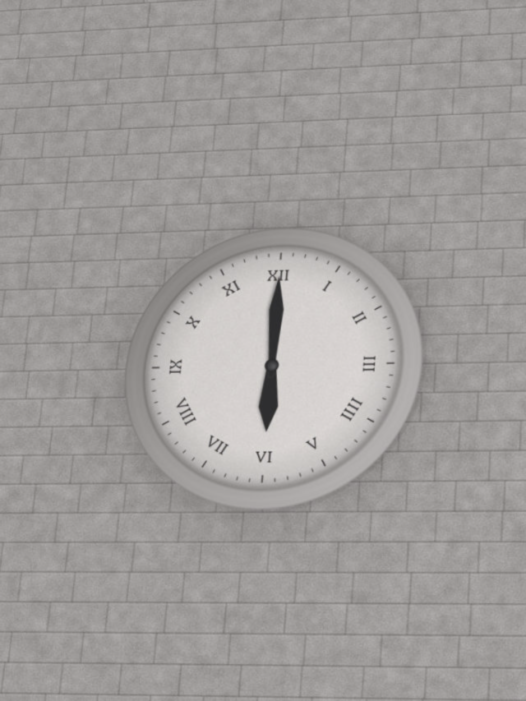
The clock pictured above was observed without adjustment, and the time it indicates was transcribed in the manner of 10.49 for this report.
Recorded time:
6.00
